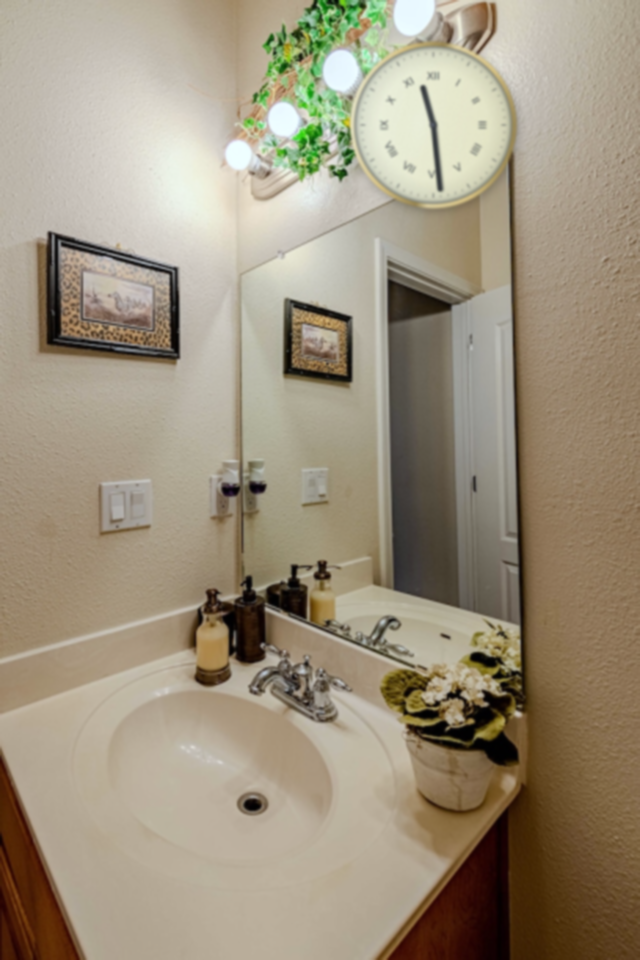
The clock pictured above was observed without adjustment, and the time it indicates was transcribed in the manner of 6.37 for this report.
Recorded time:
11.29
